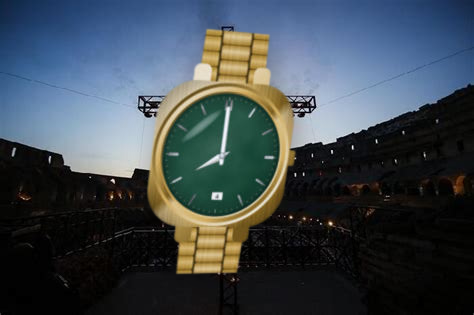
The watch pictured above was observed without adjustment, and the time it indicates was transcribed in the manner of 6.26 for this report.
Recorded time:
8.00
